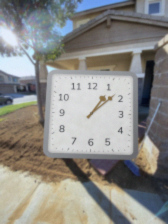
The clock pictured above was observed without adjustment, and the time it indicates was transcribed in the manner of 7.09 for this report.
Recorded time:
1.08
